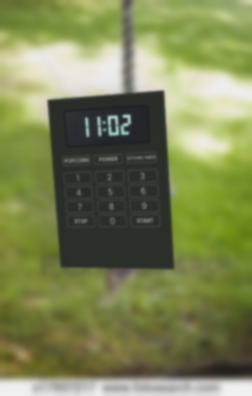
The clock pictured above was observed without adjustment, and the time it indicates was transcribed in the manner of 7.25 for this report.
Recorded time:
11.02
